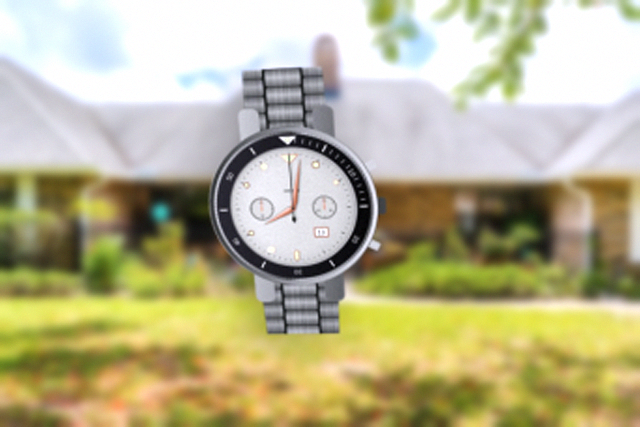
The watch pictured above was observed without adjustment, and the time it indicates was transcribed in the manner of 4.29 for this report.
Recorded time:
8.02
